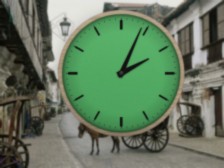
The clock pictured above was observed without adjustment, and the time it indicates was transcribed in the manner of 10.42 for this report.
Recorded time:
2.04
